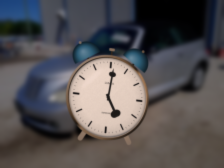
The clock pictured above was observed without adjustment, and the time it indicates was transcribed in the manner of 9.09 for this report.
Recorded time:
5.01
